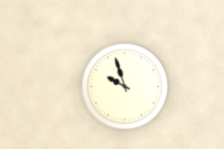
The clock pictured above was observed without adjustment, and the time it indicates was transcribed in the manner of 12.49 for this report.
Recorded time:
9.57
